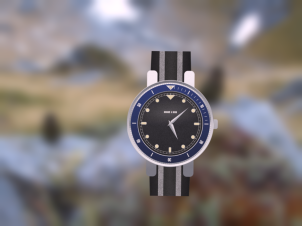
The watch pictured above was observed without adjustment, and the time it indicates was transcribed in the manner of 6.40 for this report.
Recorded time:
5.08
